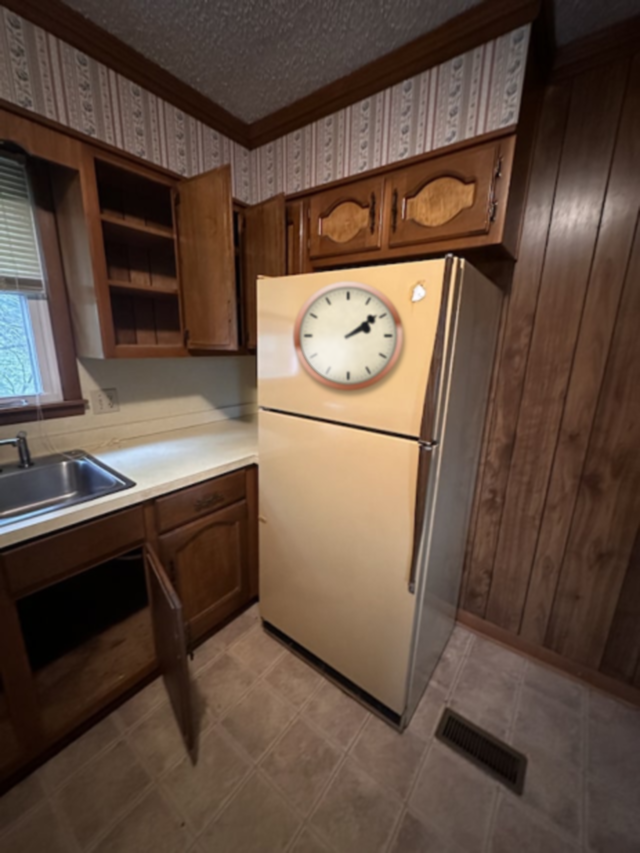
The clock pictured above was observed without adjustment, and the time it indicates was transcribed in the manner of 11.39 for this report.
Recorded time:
2.09
